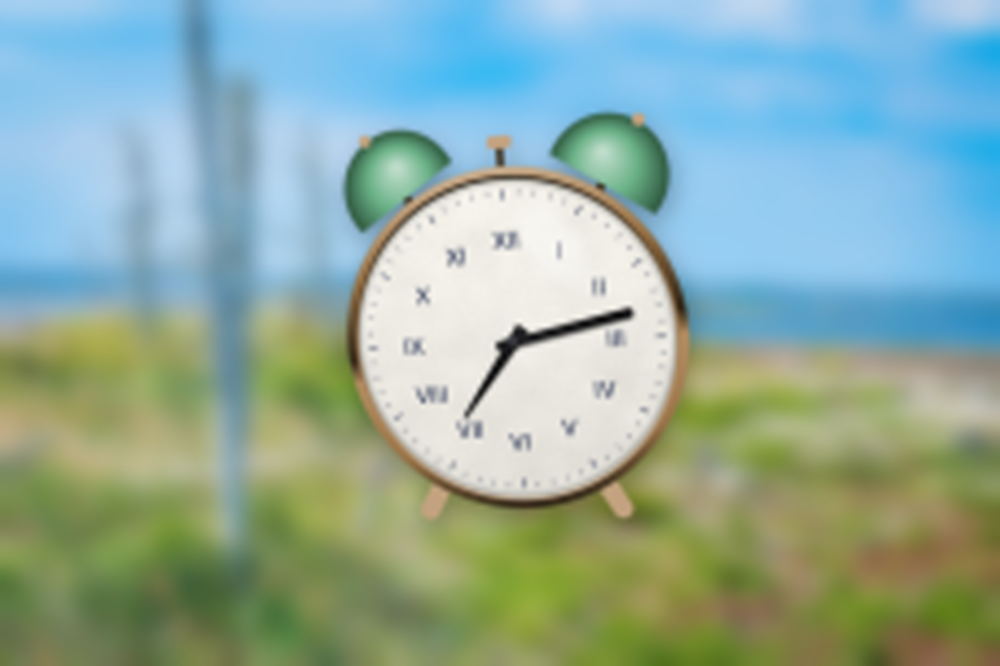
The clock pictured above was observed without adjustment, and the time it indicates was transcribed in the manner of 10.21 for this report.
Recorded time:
7.13
